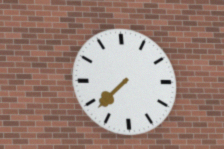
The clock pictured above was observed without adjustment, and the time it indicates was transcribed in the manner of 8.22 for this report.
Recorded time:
7.38
